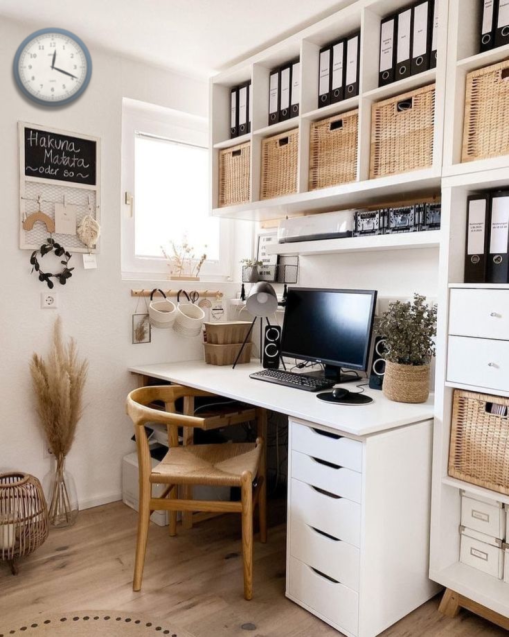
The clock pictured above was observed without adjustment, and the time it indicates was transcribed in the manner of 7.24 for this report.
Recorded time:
12.19
